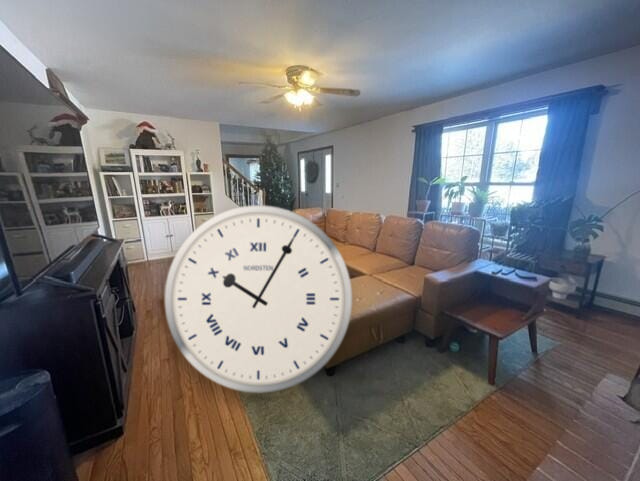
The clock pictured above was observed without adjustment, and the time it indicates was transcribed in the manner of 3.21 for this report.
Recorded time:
10.05
